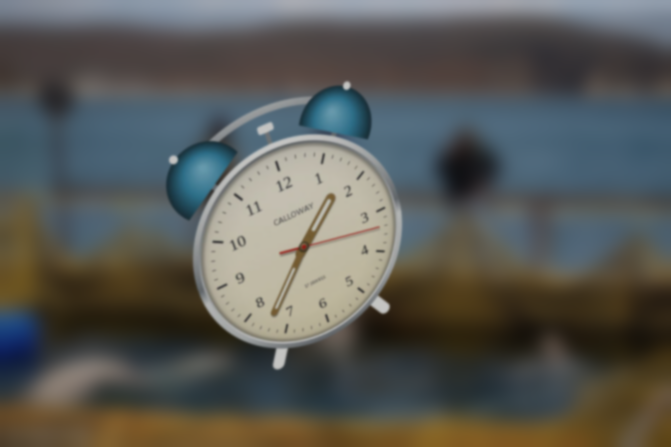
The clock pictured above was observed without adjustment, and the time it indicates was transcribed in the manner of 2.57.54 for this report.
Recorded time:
1.37.17
